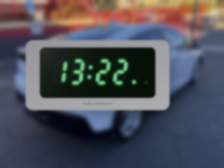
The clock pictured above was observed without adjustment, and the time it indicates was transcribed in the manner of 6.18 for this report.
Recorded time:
13.22
